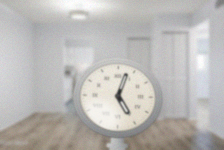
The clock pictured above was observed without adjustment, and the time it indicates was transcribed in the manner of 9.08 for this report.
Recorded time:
5.03
